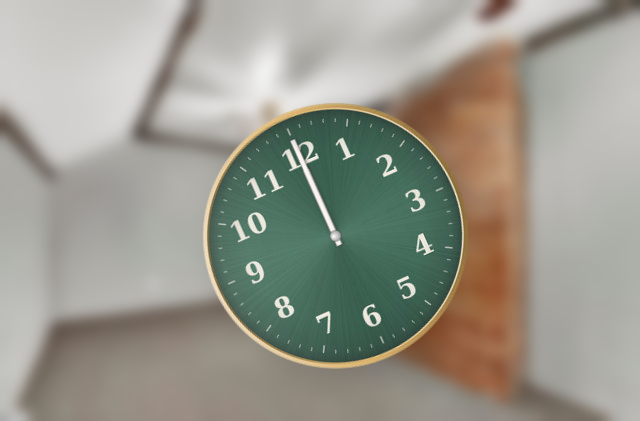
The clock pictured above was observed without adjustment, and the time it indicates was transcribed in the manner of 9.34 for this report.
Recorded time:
12.00
